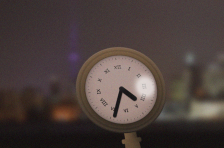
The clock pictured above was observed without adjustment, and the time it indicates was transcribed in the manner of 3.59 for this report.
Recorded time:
4.34
